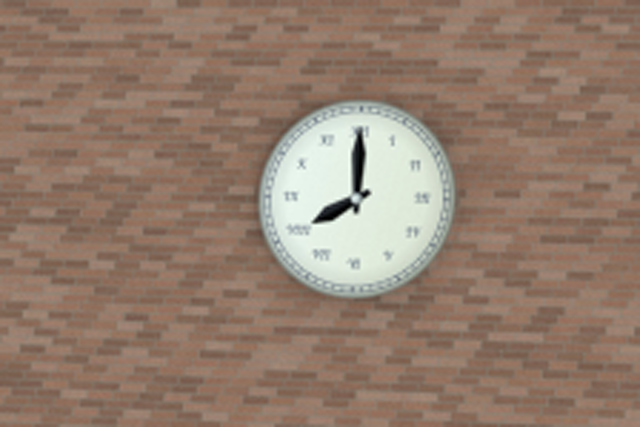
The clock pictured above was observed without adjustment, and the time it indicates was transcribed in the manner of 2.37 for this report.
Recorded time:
8.00
